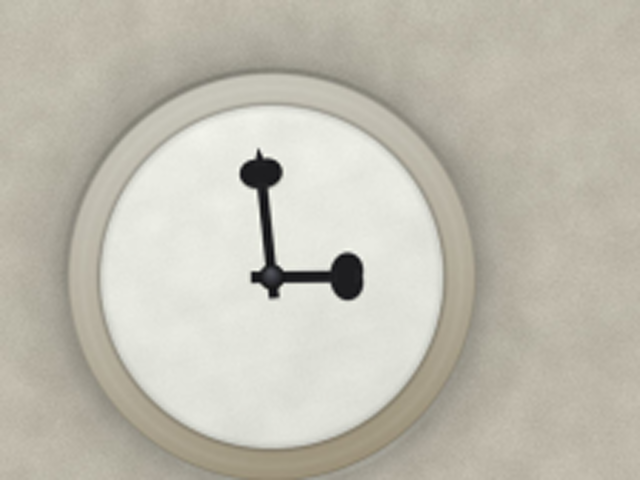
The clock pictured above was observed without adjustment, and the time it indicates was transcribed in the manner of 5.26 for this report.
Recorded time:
2.59
